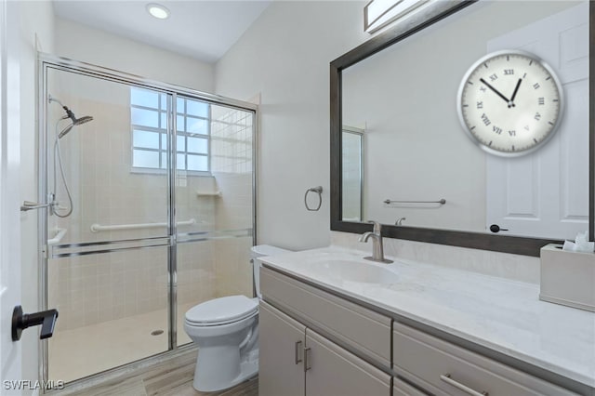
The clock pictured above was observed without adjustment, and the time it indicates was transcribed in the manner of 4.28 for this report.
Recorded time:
12.52
